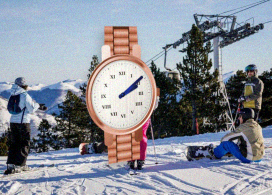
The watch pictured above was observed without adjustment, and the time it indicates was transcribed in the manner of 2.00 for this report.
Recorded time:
2.09
